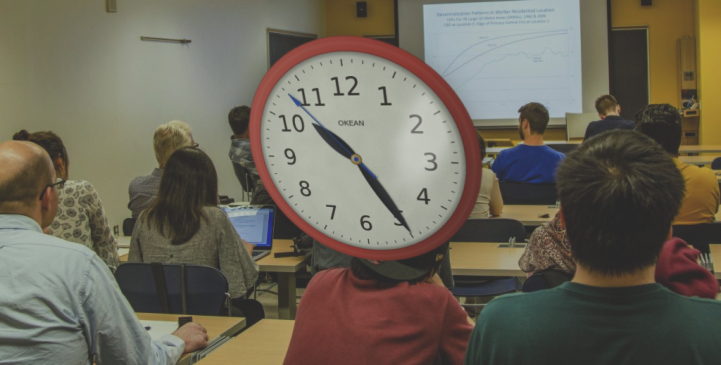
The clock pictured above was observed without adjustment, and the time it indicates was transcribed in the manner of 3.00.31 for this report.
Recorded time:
10.24.53
